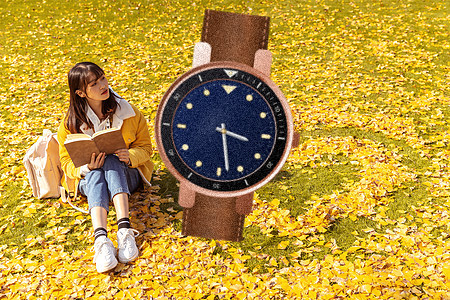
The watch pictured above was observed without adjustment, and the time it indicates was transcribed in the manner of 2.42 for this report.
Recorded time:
3.28
